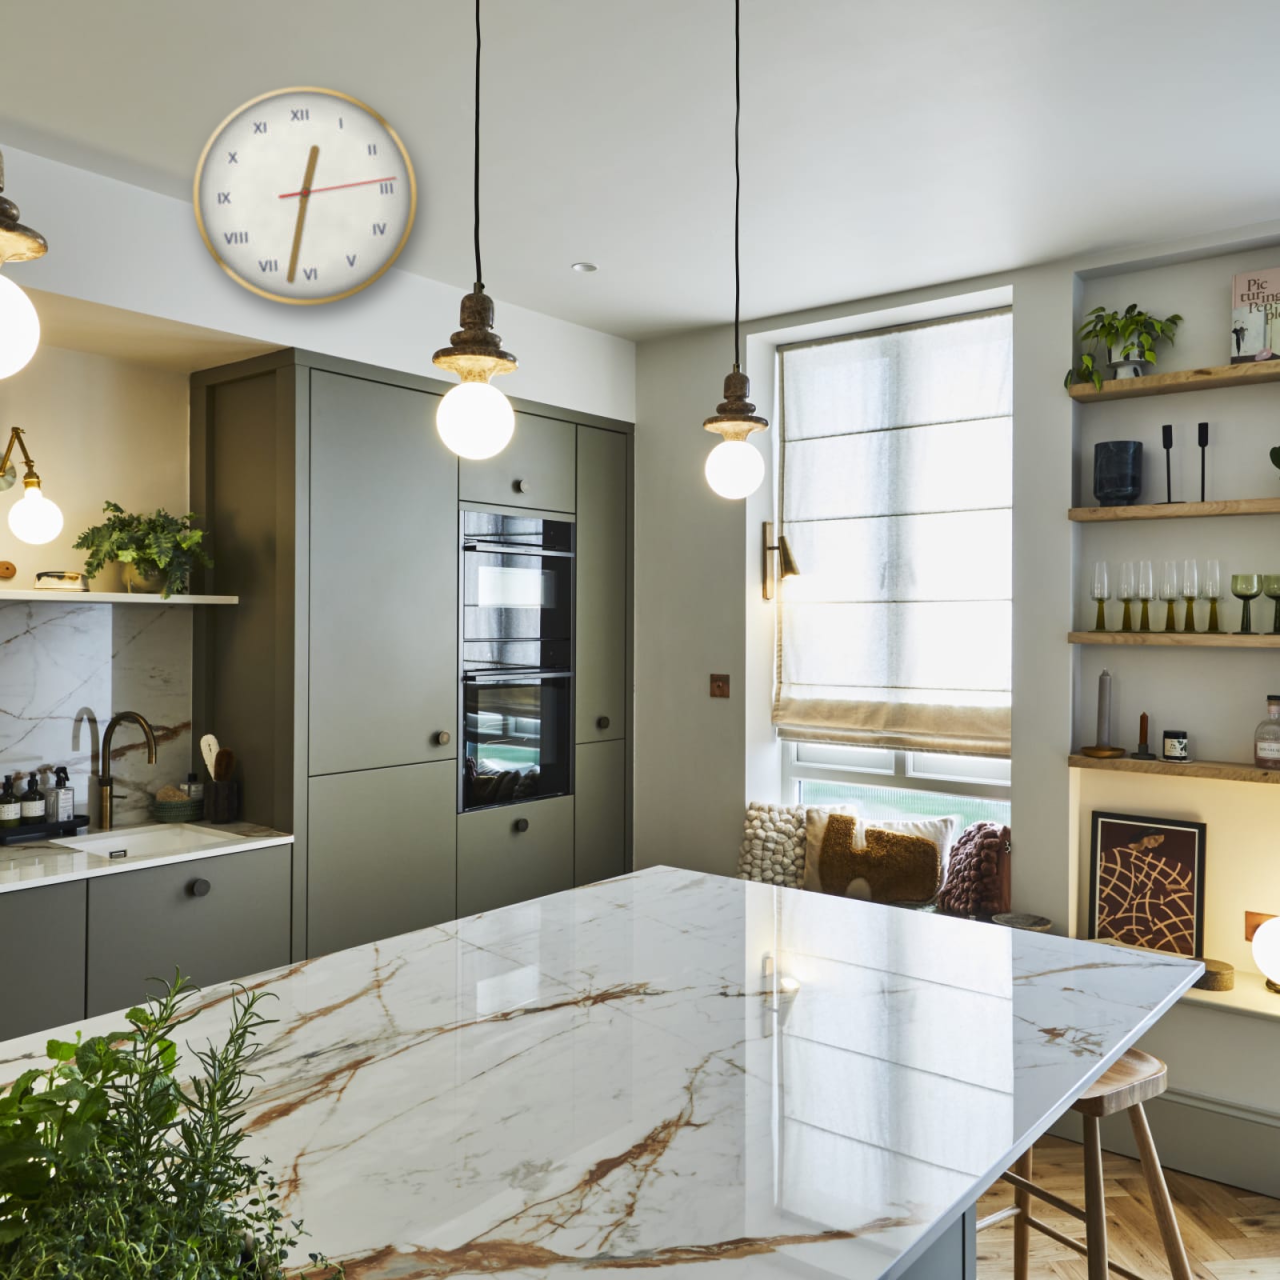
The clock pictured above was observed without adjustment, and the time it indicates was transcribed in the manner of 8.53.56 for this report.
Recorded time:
12.32.14
